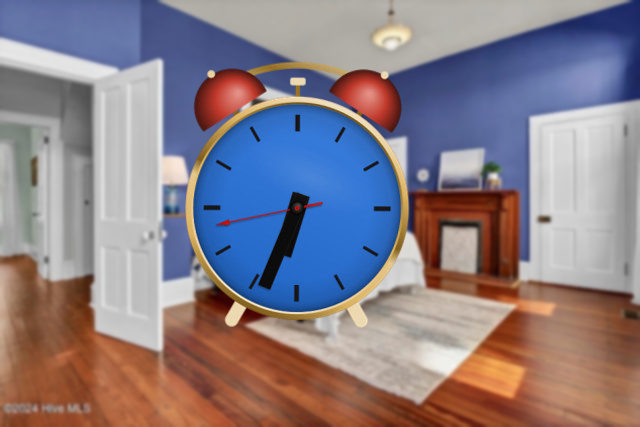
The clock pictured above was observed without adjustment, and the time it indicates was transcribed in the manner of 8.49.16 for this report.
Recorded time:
6.33.43
